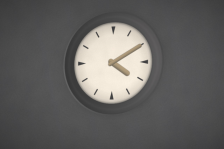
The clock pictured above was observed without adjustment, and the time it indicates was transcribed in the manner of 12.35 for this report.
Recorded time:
4.10
